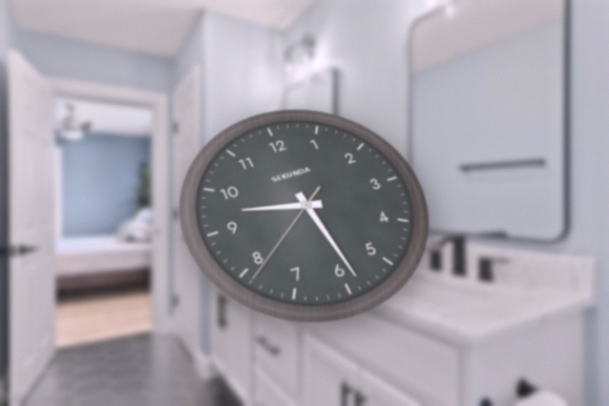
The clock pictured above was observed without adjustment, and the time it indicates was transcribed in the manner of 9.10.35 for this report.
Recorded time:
9.28.39
